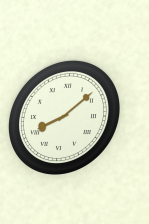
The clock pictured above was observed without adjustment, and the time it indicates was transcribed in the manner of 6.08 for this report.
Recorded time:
8.08
